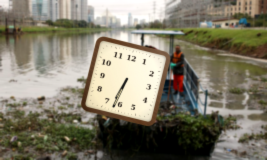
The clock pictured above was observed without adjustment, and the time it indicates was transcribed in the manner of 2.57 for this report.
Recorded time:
6.32
